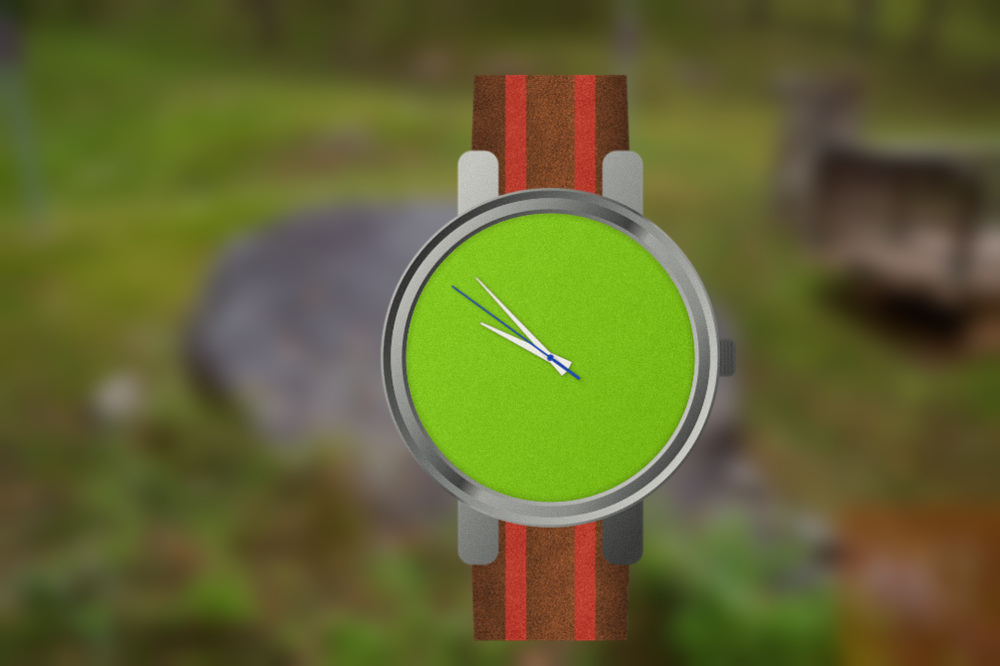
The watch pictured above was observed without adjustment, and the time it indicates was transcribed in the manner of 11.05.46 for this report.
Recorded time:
9.52.51
